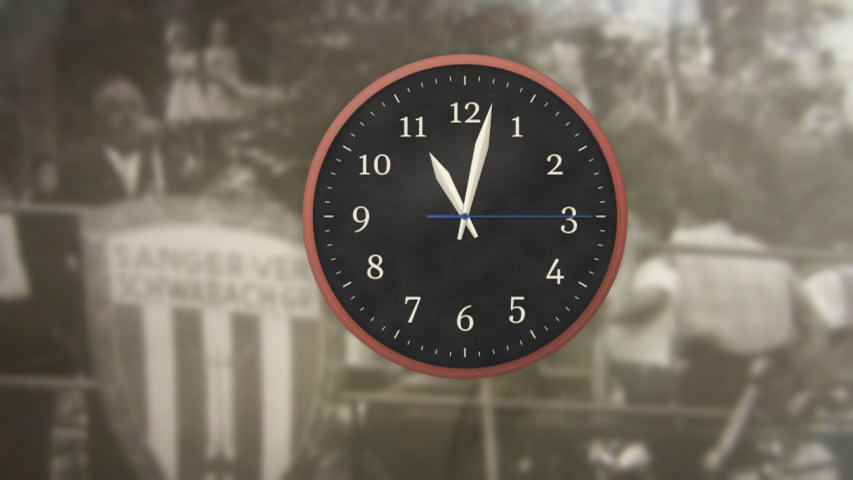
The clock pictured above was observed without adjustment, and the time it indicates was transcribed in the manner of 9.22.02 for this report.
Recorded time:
11.02.15
